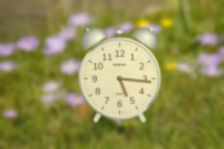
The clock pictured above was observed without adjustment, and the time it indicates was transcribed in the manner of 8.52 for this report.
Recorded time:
5.16
